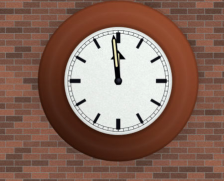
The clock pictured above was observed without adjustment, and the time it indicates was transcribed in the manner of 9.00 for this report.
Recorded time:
11.59
